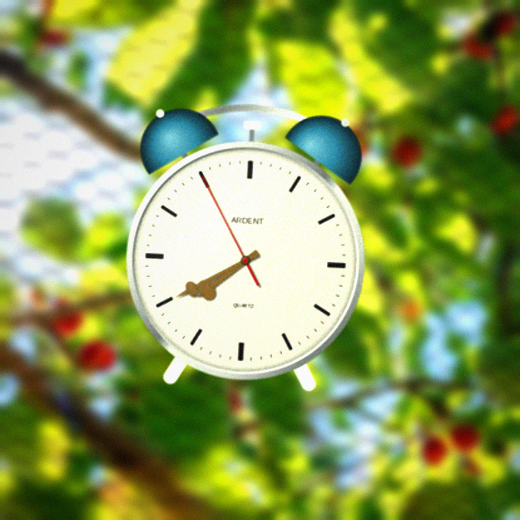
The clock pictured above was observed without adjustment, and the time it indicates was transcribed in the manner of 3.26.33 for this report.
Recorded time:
7.39.55
